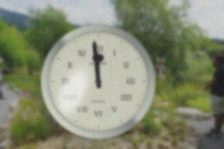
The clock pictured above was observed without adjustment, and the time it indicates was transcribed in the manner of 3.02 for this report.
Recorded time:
11.59
